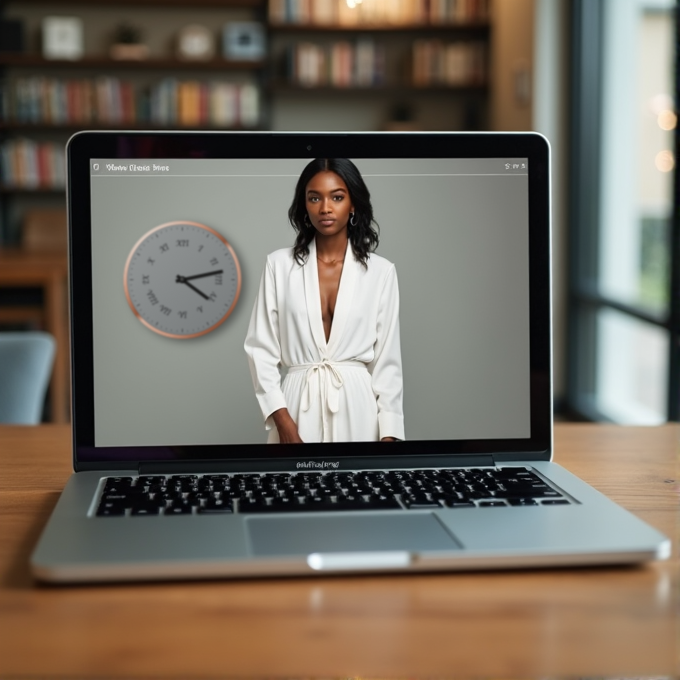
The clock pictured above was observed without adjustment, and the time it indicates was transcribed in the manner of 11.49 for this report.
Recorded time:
4.13
